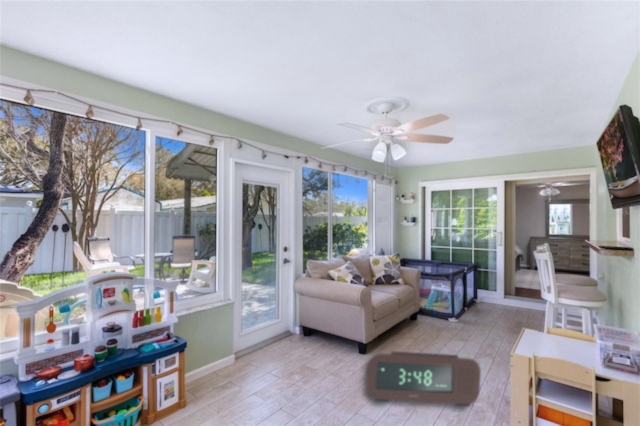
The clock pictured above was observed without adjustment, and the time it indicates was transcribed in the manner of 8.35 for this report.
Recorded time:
3.48
